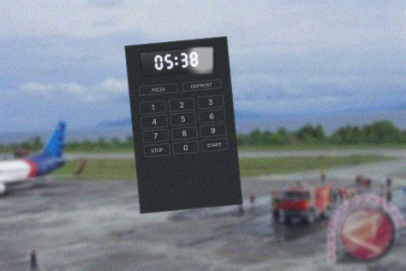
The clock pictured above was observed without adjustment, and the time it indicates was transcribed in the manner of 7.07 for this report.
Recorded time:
5.38
